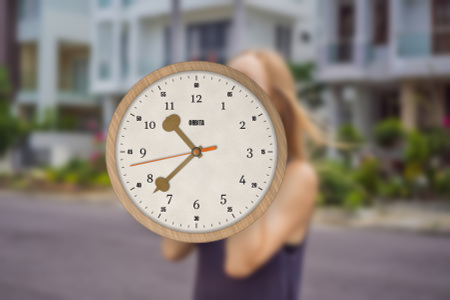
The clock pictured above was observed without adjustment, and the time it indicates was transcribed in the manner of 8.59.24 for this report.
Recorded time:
10.37.43
